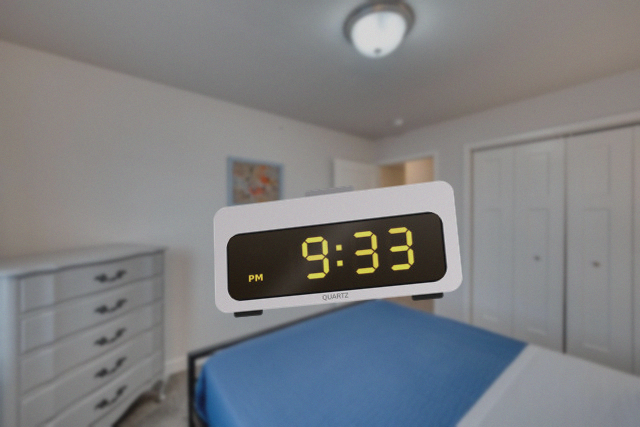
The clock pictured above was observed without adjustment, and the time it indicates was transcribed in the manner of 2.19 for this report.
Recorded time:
9.33
